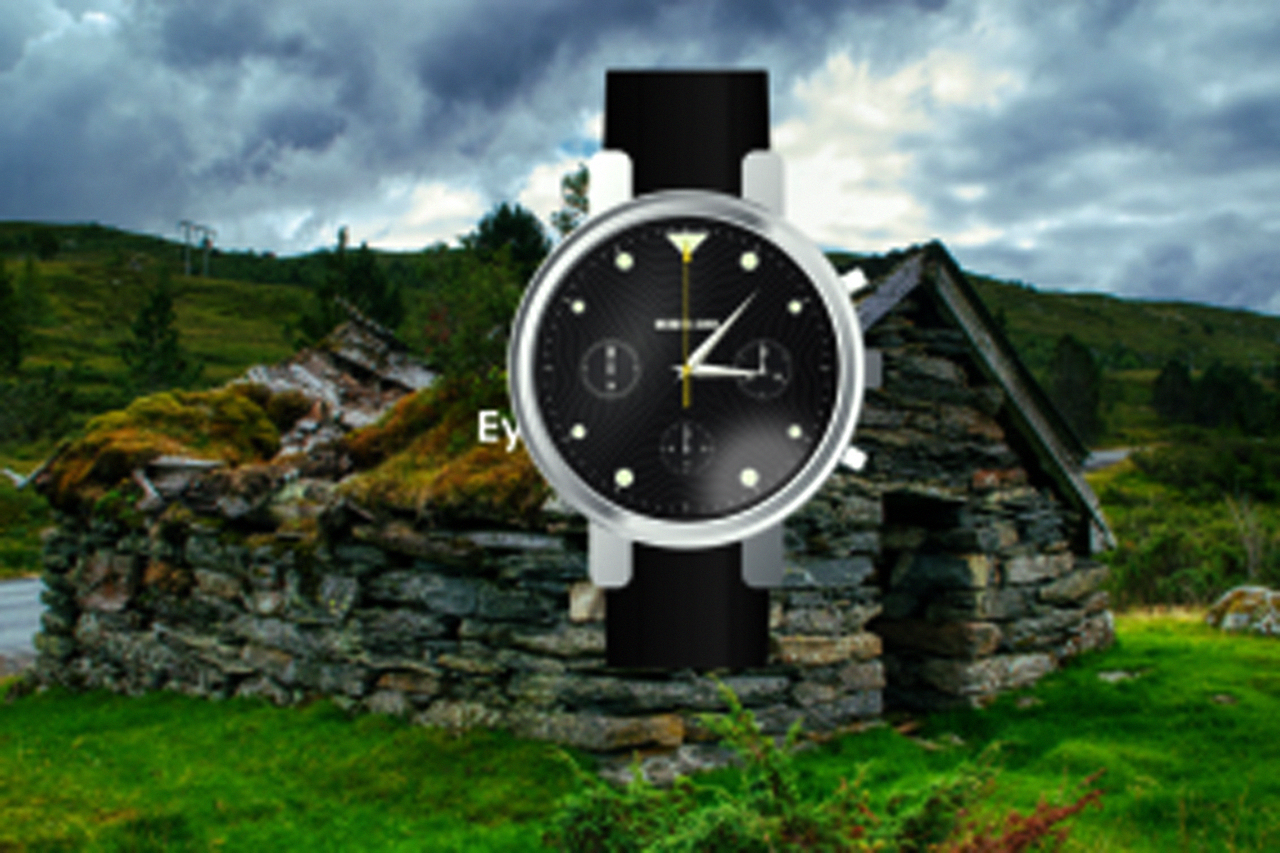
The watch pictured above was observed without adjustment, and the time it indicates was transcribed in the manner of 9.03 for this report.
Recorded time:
3.07
